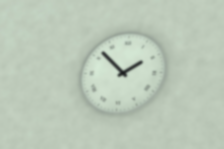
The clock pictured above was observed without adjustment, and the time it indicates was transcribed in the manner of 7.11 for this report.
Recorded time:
1.52
